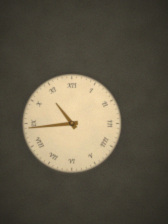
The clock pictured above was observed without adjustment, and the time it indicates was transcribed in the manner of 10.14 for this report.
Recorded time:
10.44
